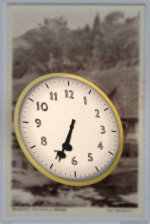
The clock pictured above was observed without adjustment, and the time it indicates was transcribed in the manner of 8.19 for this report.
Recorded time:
6.34
